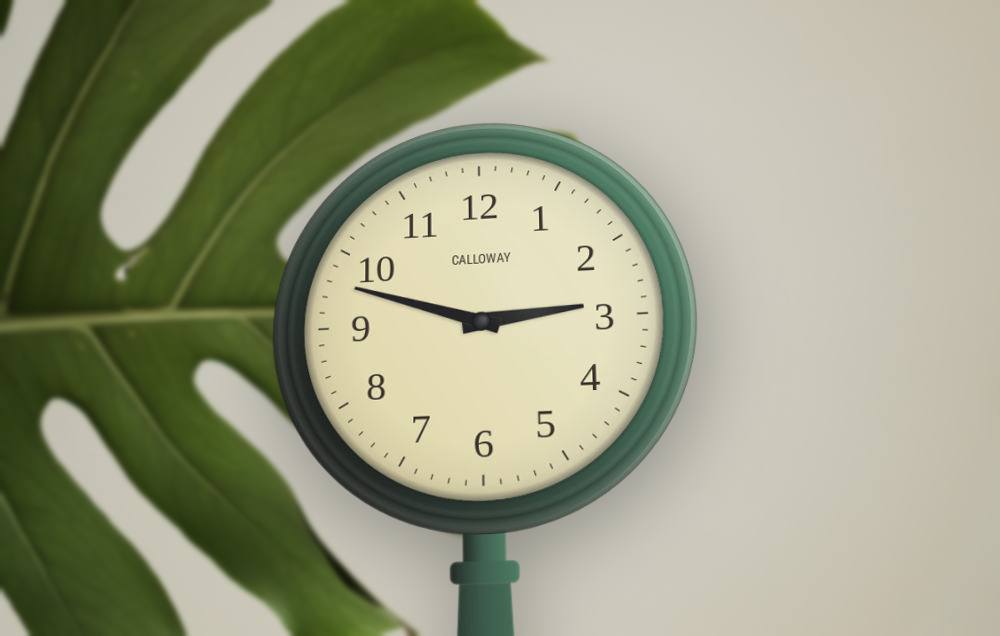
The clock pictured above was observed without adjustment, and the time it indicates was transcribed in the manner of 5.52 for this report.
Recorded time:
2.48
